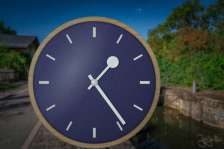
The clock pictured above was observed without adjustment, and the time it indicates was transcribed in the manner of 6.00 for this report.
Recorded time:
1.24
